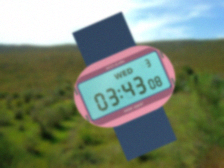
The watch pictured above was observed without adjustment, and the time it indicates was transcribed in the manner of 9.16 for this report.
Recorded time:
3.43
